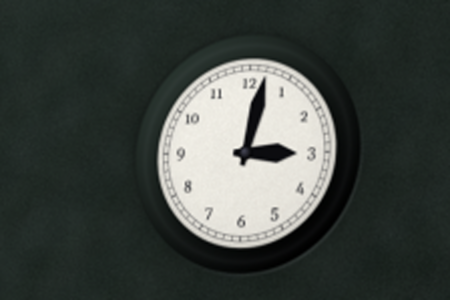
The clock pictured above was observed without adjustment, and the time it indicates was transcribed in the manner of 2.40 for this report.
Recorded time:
3.02
